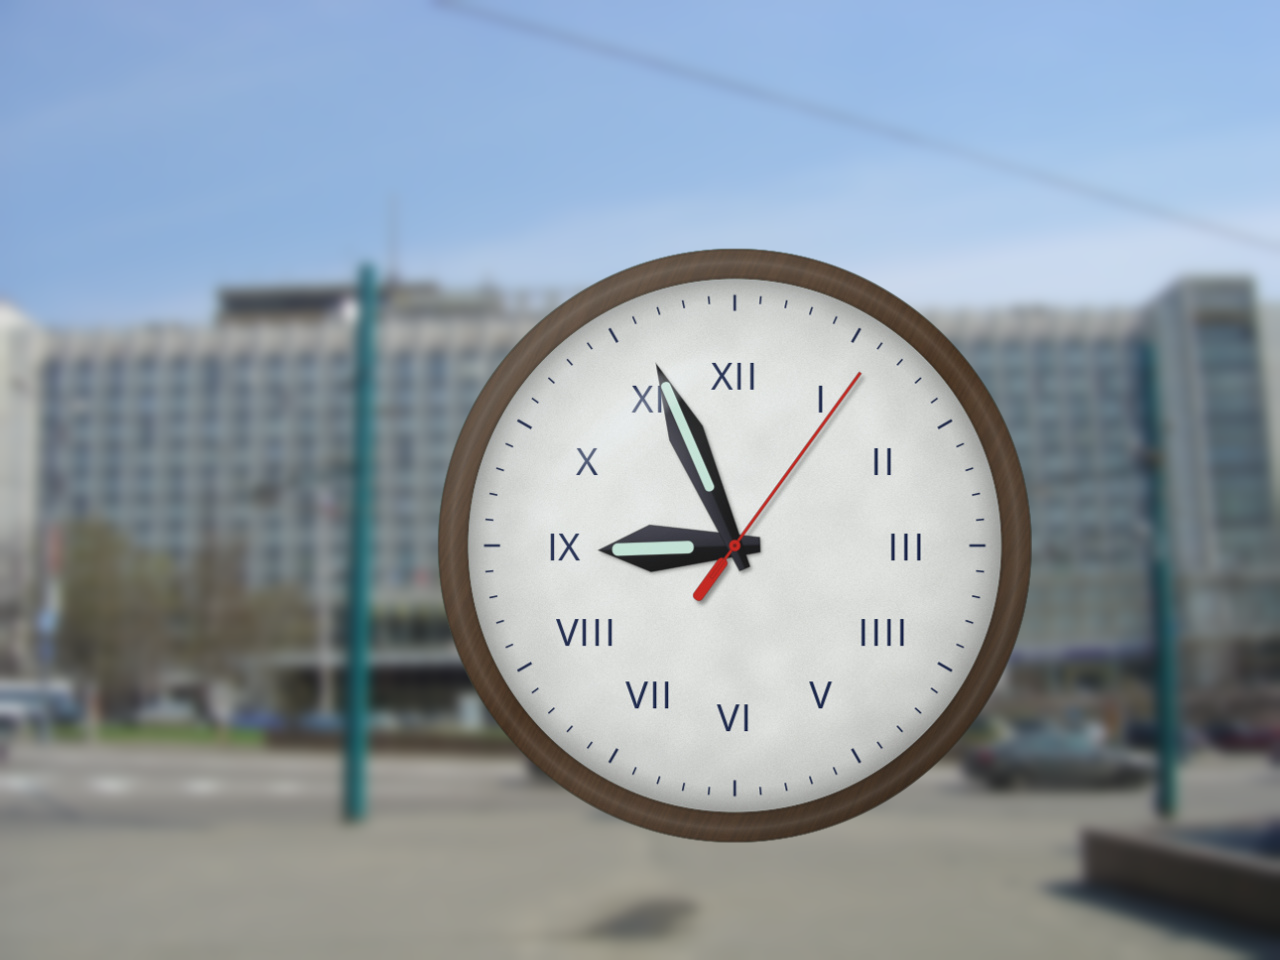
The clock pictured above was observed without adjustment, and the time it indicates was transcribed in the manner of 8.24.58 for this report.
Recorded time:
8.56.06
